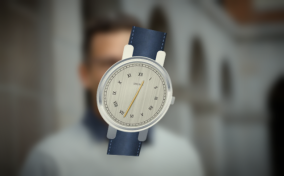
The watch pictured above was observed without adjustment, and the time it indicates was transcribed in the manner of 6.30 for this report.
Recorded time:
12.33
